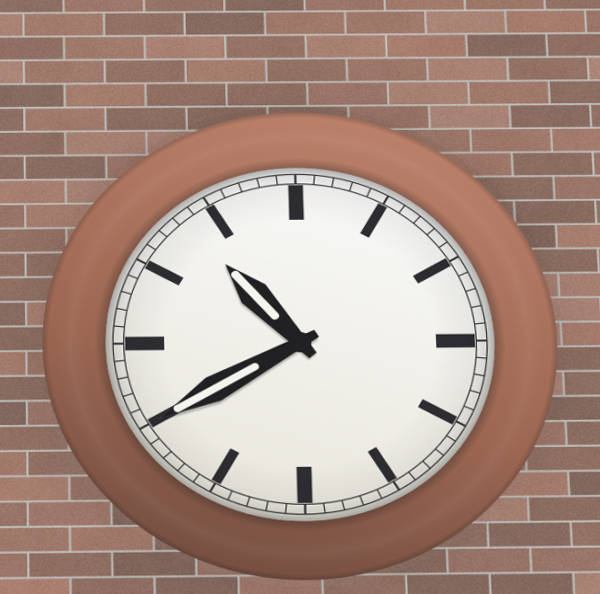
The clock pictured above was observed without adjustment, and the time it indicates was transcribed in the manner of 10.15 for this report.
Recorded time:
10.40
